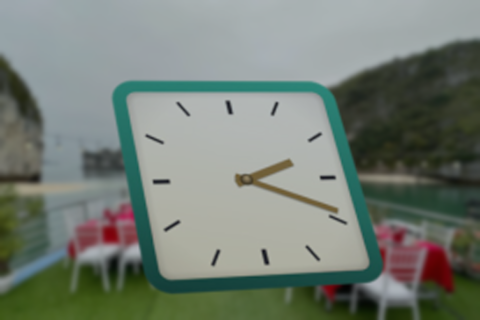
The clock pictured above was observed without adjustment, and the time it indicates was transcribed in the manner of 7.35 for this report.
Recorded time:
2.19
